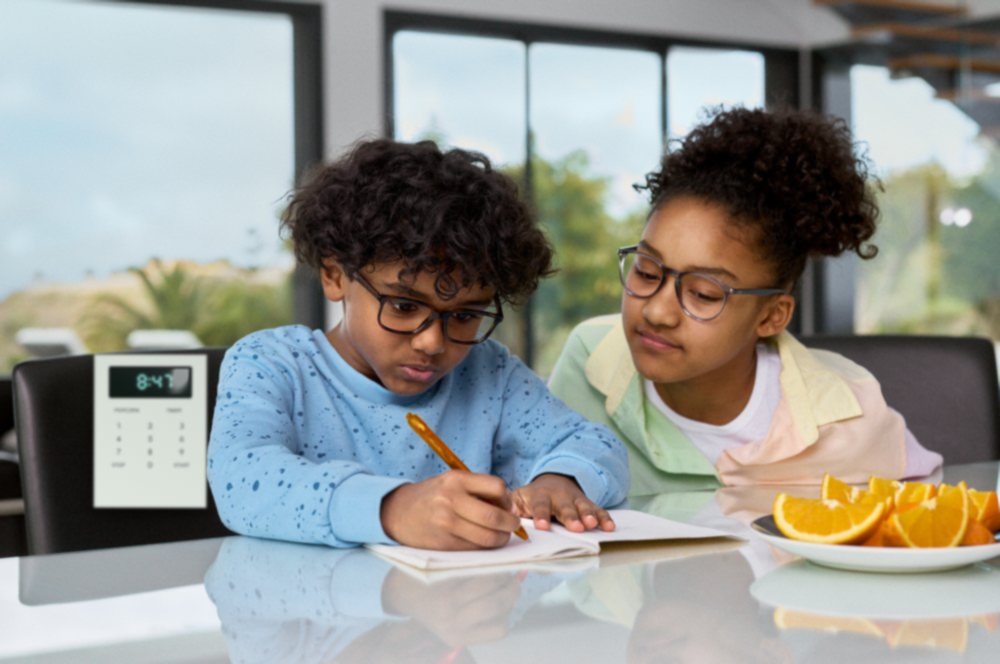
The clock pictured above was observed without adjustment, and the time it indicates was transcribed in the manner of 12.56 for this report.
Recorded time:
8.47
